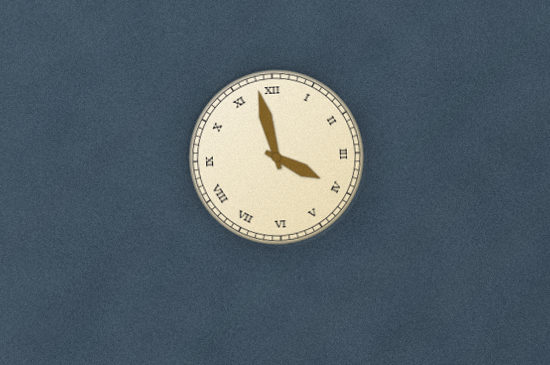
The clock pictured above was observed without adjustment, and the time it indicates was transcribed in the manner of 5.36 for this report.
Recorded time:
3.58
